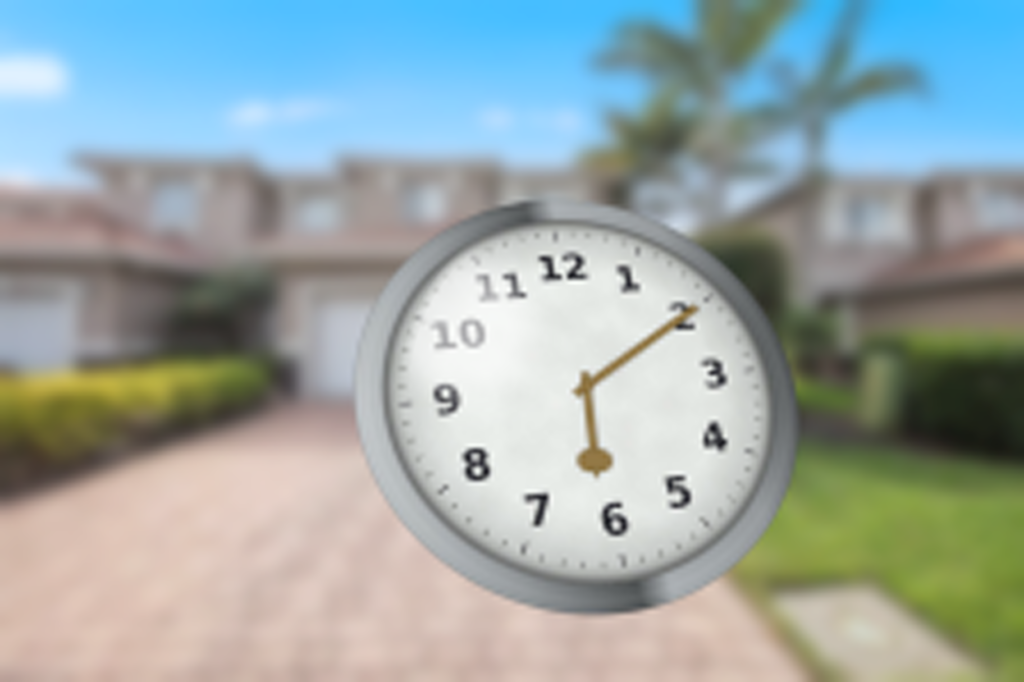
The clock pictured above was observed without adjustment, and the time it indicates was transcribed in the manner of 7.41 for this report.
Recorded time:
6.10
